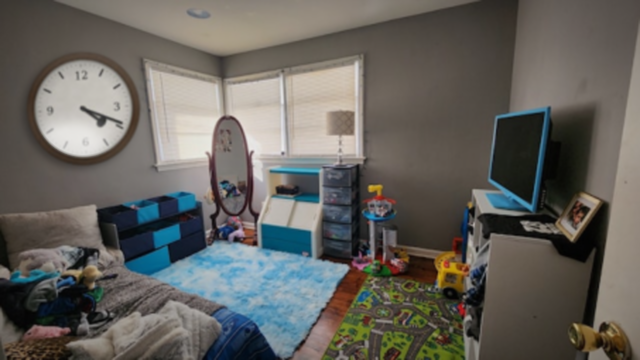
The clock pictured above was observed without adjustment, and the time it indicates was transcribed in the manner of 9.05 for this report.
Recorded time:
4.19
